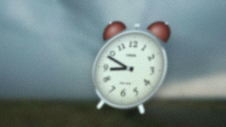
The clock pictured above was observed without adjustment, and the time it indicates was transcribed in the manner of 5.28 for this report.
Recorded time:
8.49
